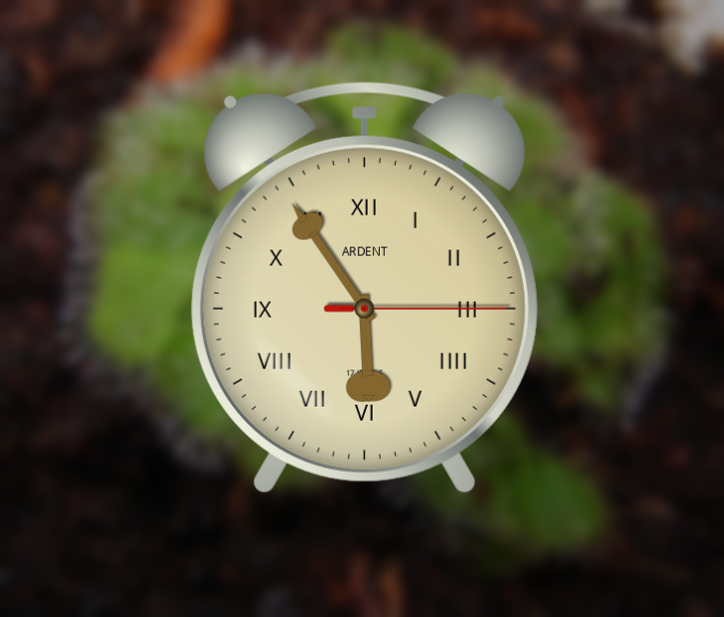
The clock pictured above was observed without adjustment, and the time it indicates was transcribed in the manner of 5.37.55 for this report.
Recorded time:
5.54.15
